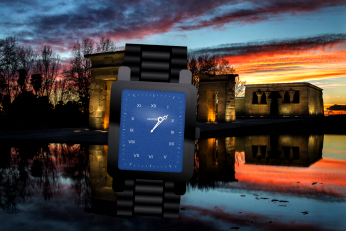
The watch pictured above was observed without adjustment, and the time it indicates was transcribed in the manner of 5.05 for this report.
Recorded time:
1.07
